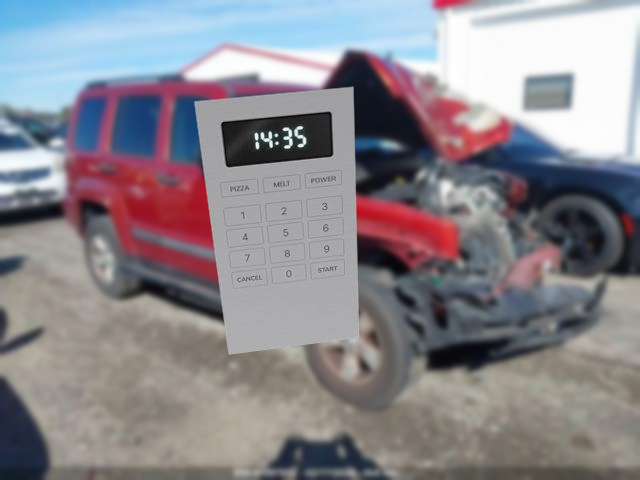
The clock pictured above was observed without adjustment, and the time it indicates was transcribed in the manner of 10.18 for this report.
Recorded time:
14.35
